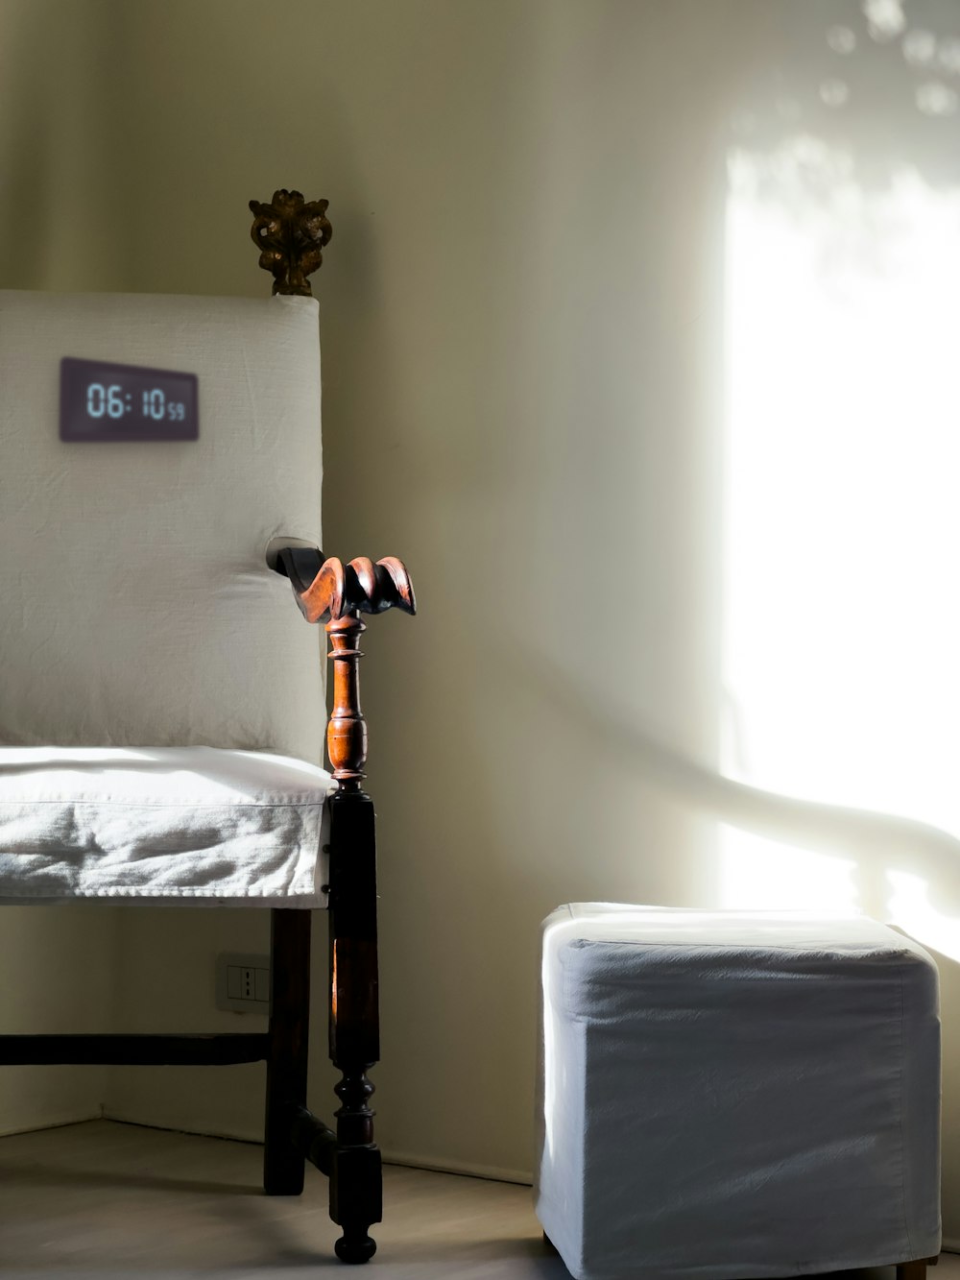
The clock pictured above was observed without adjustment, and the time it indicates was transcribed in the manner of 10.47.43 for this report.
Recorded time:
6.10.59
